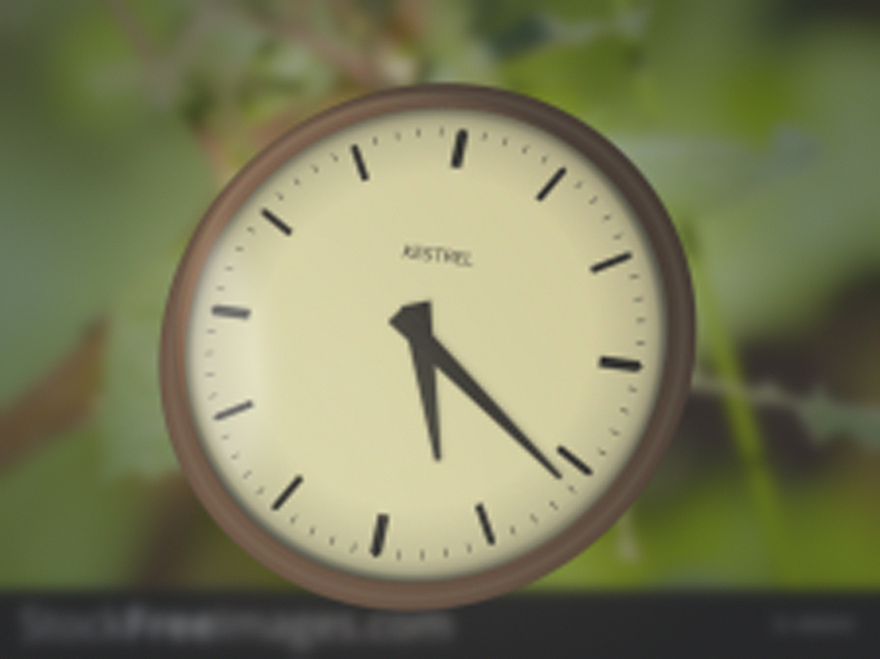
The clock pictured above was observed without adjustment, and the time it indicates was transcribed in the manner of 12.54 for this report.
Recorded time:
5.21
